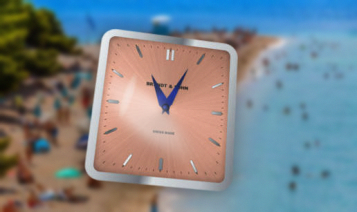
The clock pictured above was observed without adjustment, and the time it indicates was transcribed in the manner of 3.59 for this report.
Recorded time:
11.04
